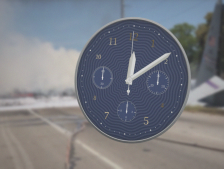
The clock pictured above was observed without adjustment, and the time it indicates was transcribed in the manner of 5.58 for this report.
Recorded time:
12.09
